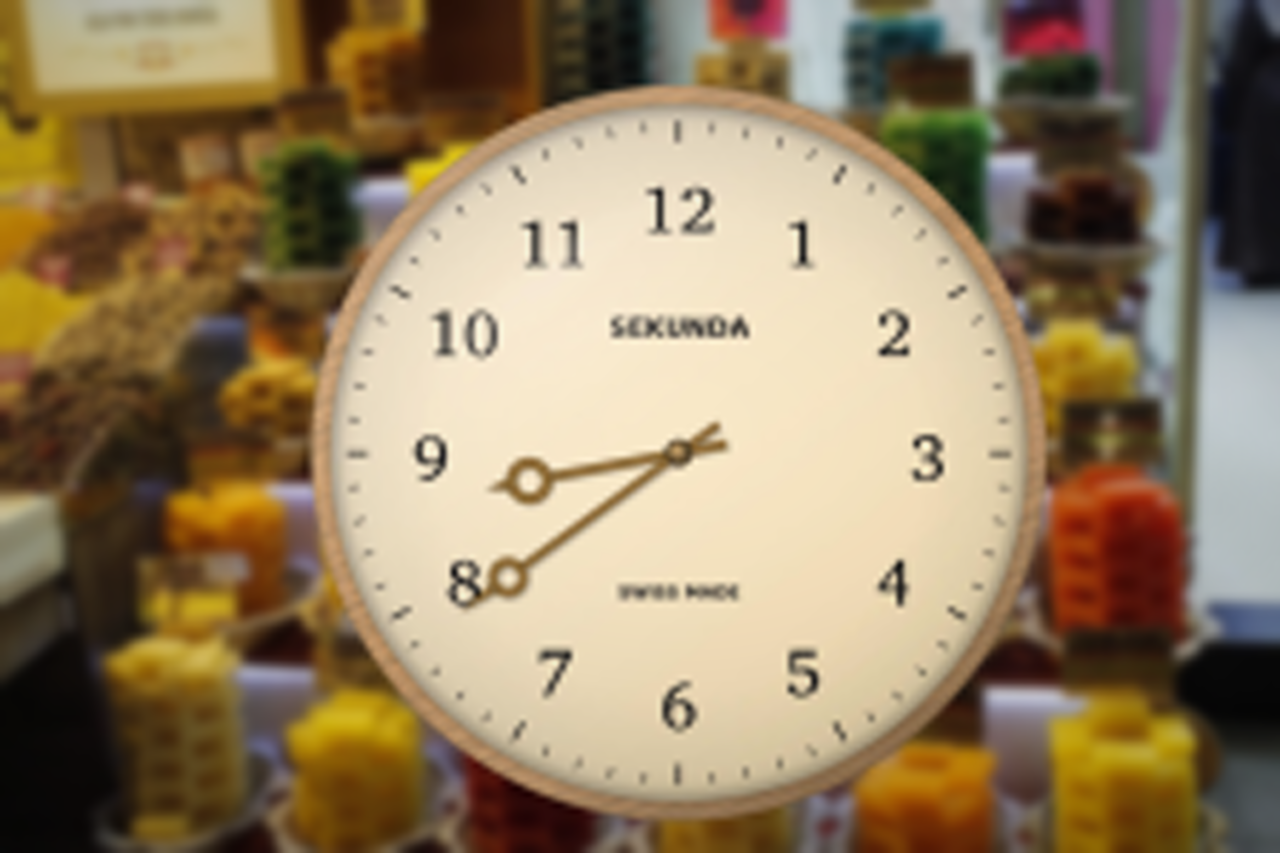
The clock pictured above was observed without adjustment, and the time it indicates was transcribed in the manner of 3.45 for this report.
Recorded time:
8.39
